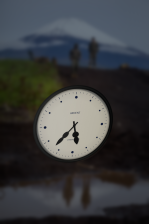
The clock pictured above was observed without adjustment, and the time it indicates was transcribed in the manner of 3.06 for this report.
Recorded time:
5.37
